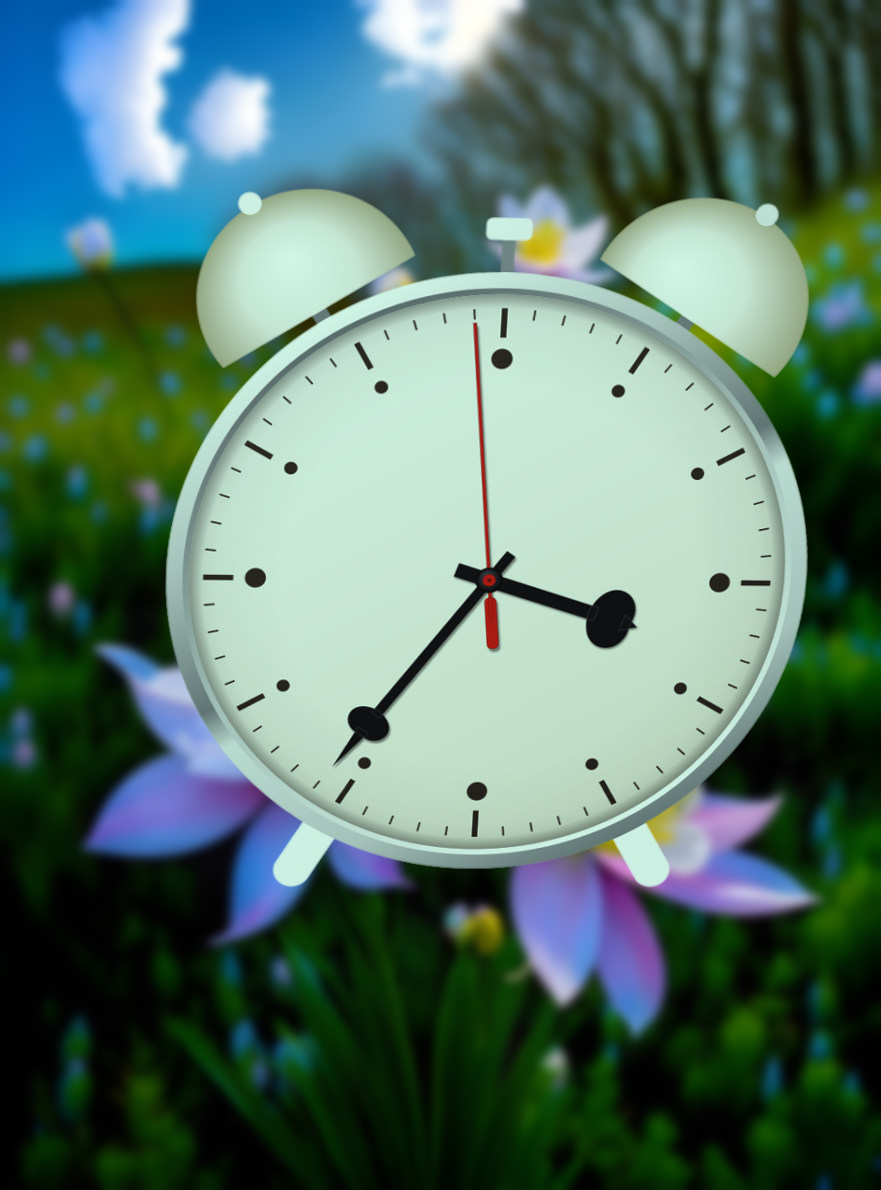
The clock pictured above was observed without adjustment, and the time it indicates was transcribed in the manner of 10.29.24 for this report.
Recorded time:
3.35.59
